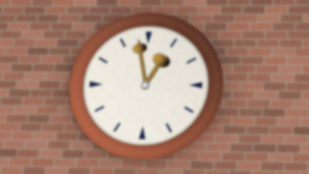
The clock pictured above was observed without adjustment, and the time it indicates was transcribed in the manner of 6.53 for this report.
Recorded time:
12.58
